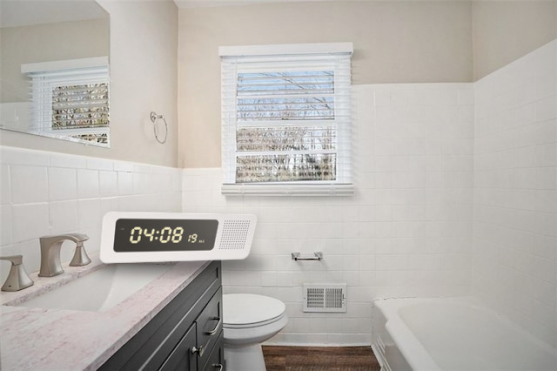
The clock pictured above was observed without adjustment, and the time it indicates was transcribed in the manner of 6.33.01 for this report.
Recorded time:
4.08.19
